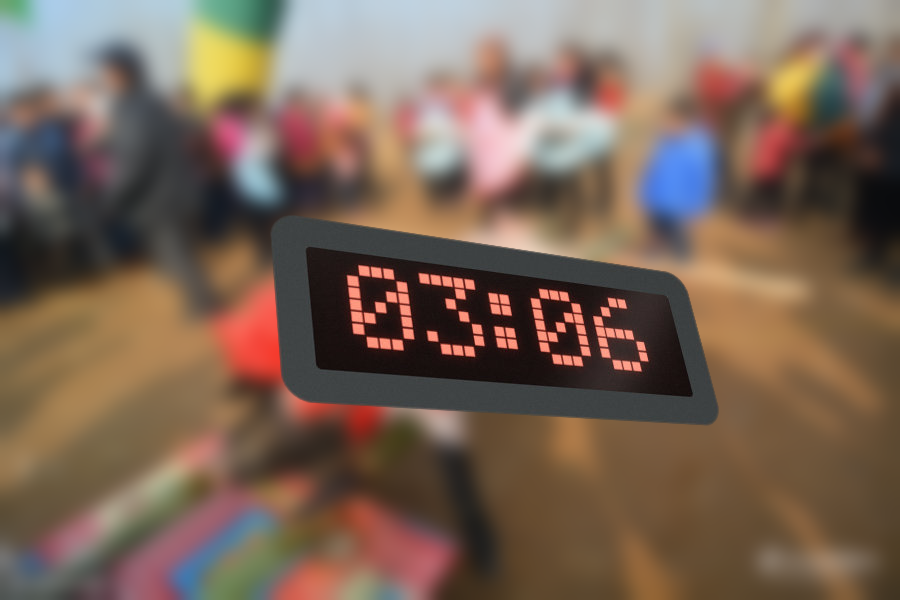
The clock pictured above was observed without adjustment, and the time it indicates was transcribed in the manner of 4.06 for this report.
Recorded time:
3.06
